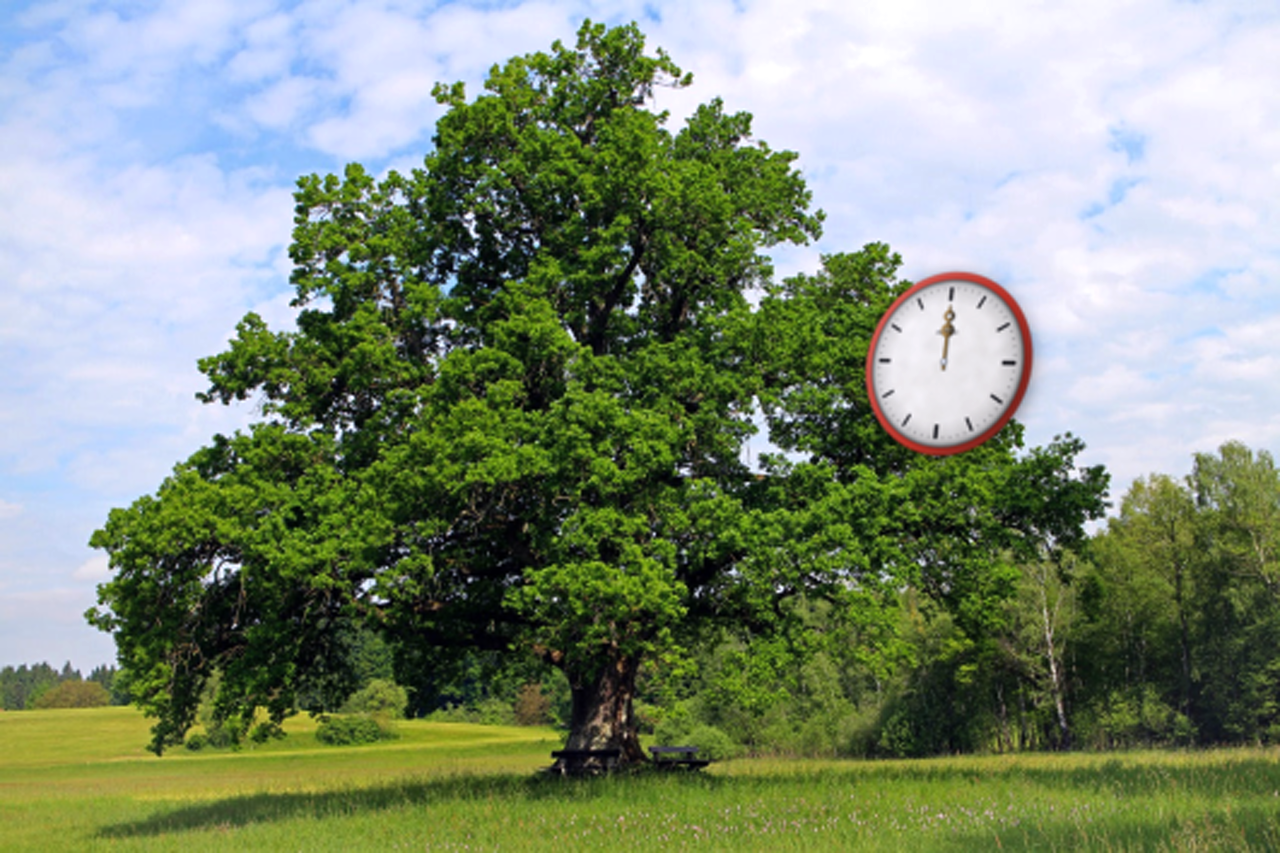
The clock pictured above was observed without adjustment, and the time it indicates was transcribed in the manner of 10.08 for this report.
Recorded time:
12.00
